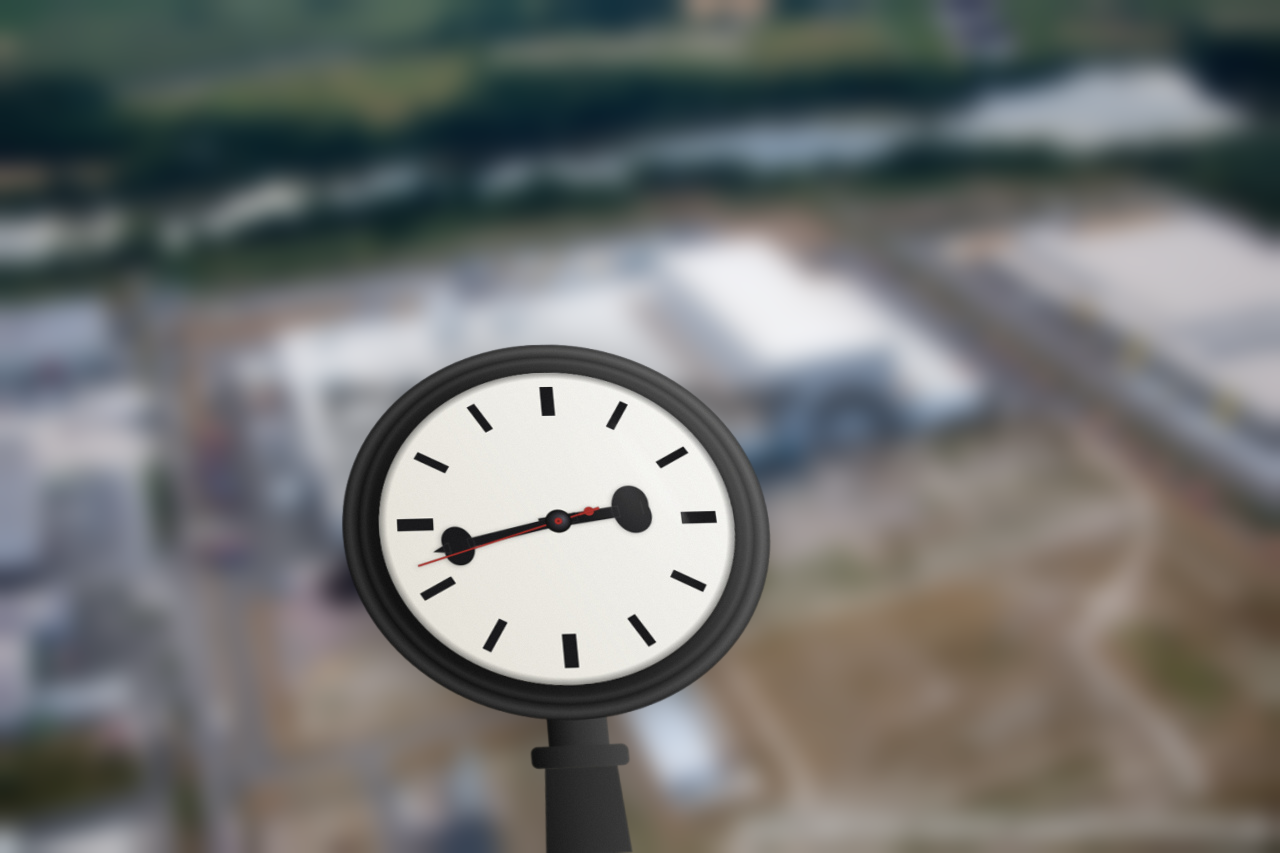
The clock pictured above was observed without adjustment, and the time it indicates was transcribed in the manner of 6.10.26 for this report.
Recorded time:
2.42.42
